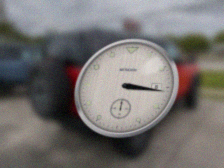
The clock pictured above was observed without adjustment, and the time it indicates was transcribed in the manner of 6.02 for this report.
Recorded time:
3.16
